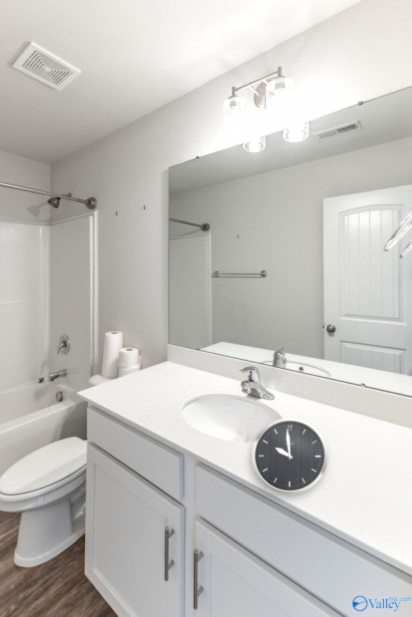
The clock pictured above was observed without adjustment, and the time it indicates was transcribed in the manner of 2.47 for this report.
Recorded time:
9.59
